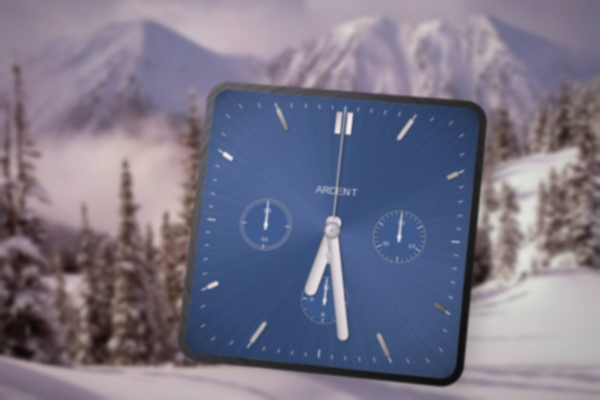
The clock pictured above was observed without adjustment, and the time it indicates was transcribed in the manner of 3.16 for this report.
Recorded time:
6.28
